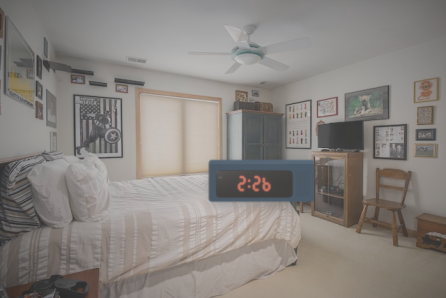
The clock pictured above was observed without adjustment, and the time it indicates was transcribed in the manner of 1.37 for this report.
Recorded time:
2.26
